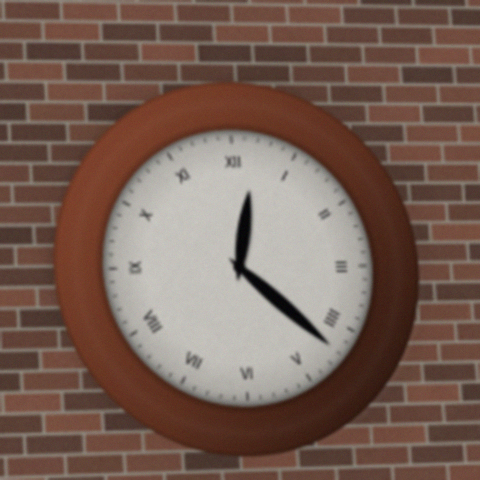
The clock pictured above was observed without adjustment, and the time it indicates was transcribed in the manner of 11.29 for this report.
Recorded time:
12.22
